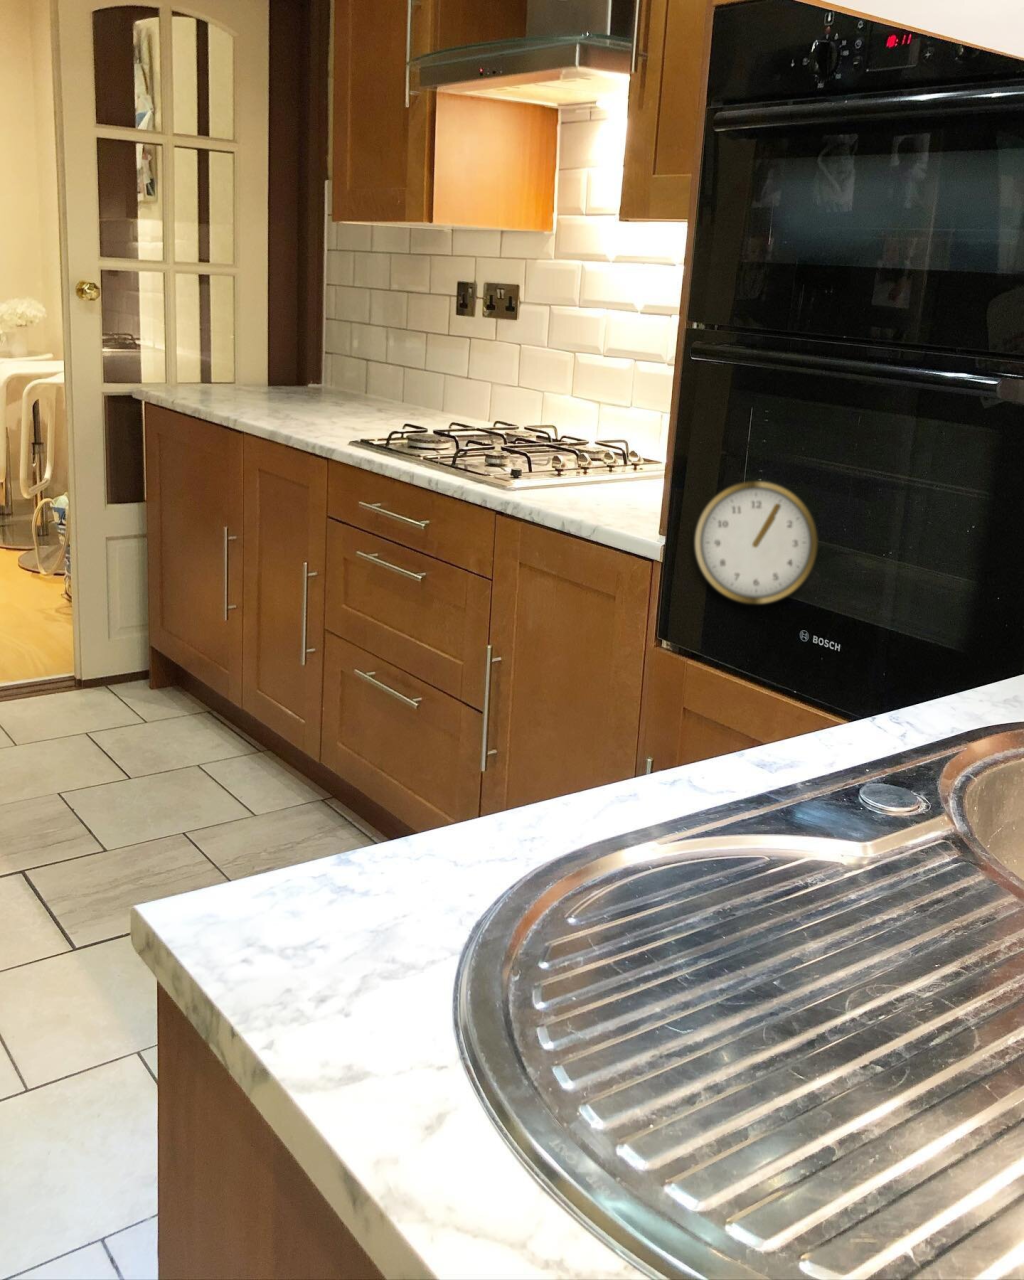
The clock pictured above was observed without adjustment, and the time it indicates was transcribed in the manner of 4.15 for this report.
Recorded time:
1.05
